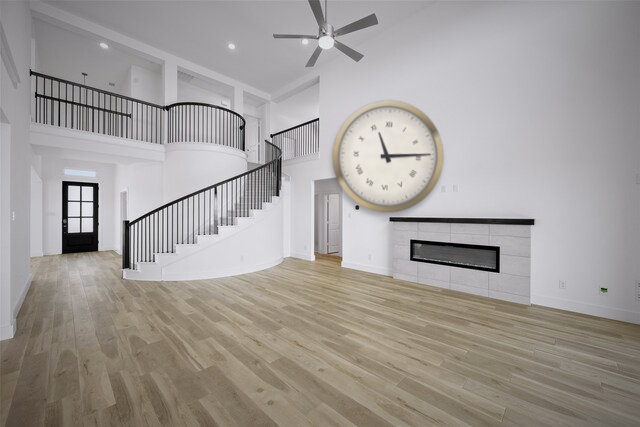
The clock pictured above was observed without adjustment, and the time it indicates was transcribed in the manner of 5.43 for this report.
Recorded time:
11.14
